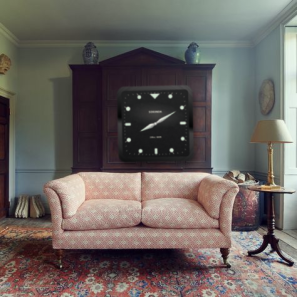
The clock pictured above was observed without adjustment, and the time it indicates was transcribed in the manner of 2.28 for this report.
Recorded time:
8.10
